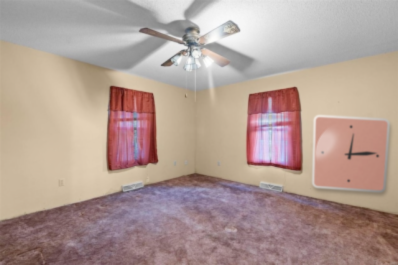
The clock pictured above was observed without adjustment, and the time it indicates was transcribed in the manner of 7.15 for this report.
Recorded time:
12.14
